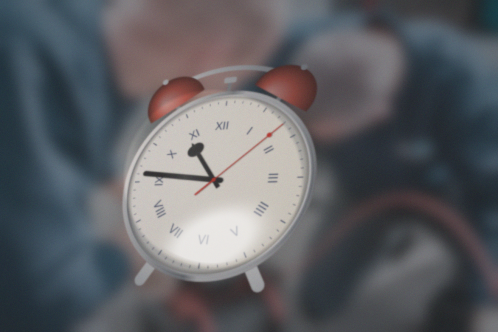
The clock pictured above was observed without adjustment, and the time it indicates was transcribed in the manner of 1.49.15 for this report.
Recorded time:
10.46.08
